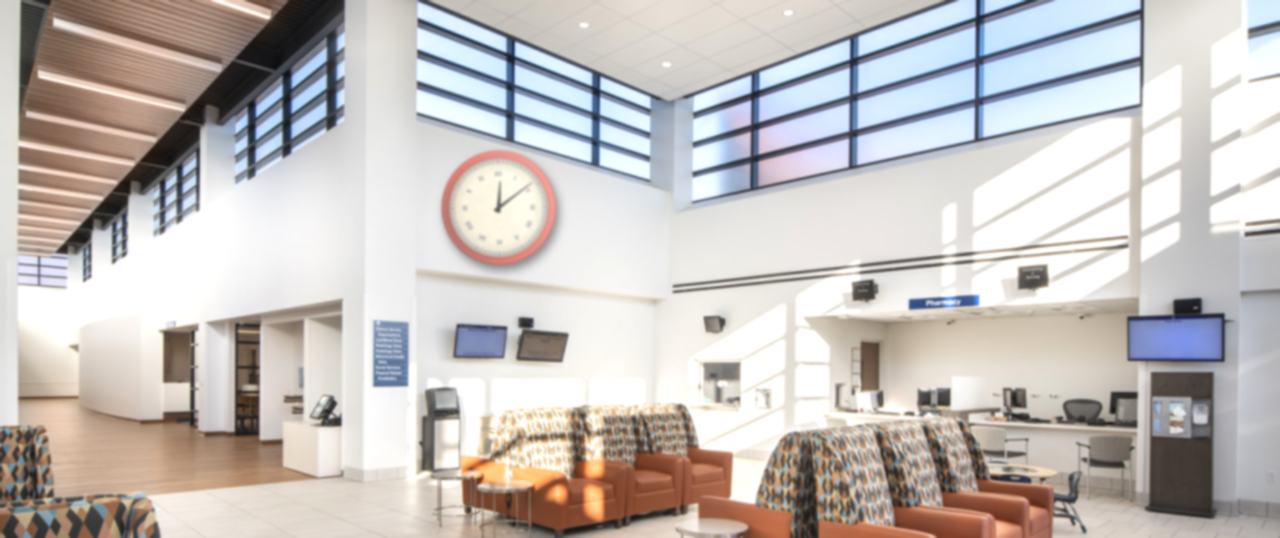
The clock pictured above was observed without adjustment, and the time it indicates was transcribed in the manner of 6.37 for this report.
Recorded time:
12.09
